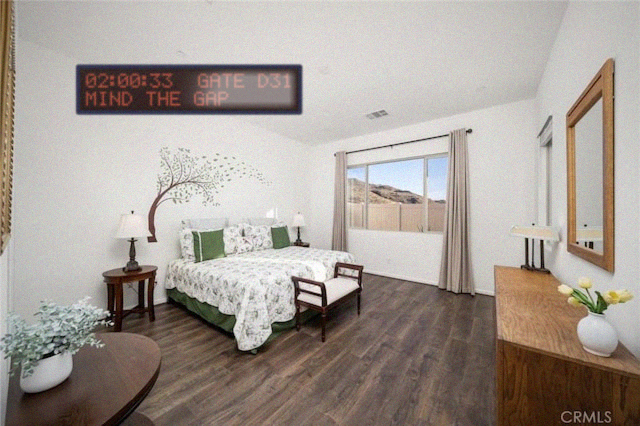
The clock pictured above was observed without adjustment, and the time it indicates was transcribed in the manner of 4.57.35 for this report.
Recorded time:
2.00.33
